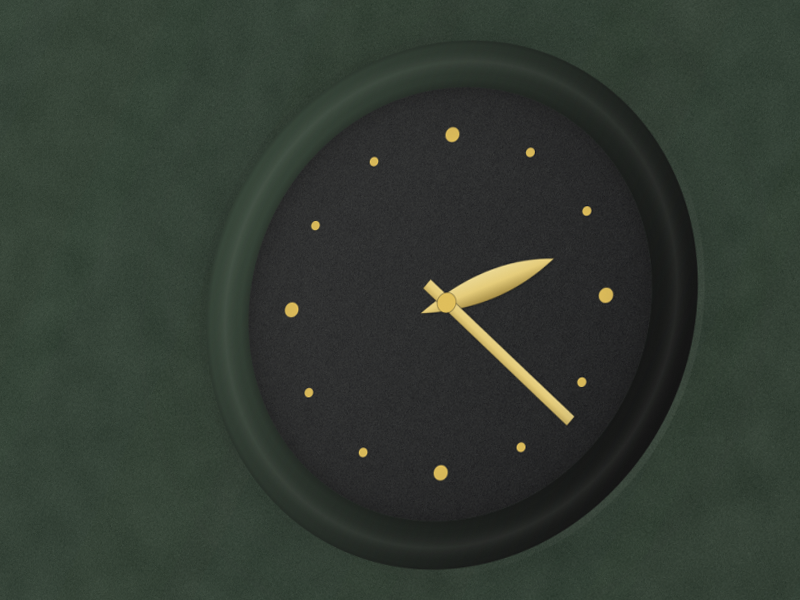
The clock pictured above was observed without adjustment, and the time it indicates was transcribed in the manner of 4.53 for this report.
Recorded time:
2.22
